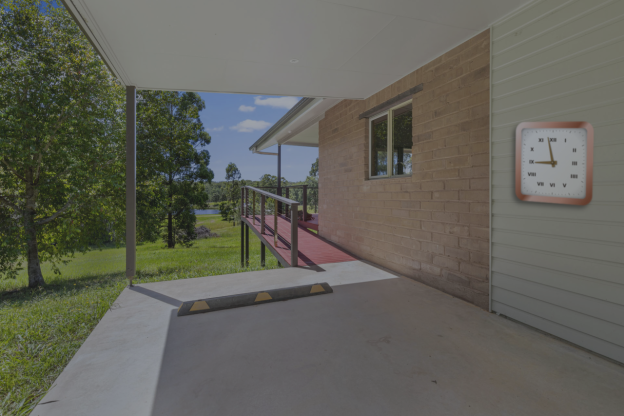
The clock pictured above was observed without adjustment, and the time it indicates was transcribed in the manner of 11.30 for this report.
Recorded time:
8.58
